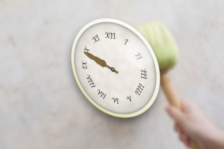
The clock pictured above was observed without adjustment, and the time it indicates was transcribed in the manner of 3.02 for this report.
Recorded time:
9.49
